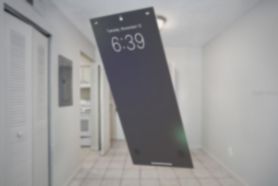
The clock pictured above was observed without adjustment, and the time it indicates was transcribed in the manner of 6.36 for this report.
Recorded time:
6.39
